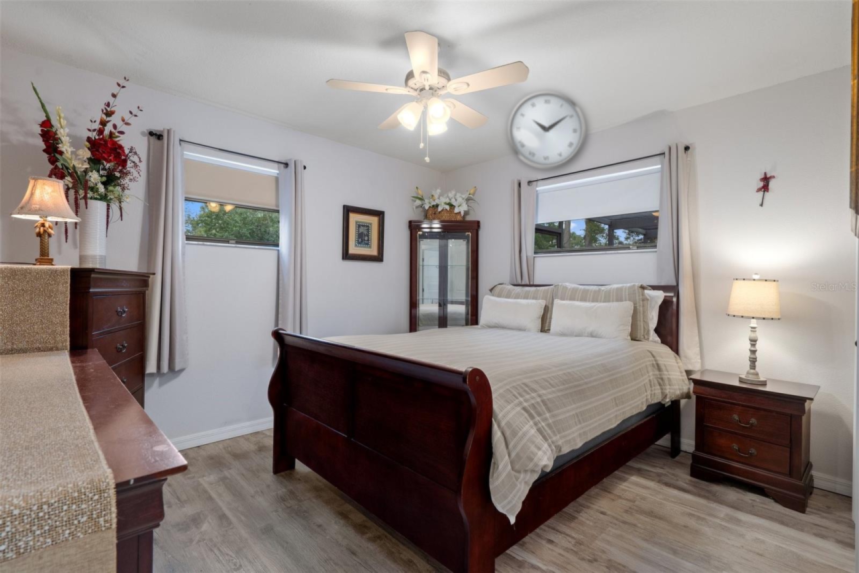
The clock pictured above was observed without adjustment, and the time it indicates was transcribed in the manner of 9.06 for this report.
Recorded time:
10.09
